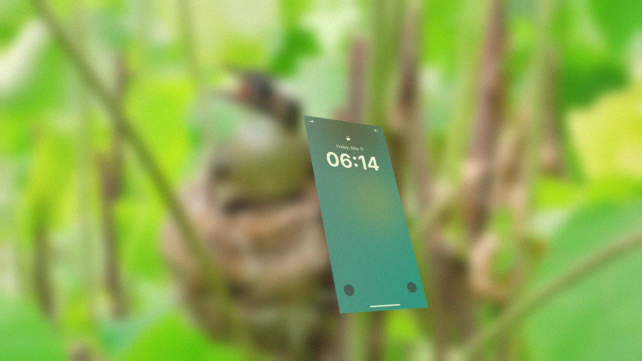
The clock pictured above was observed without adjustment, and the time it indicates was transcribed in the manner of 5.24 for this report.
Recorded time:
6.14
